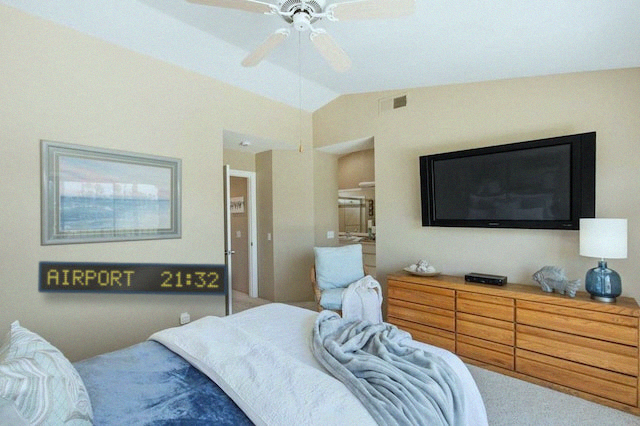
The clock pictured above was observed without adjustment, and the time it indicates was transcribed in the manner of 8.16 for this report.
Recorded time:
21.32
